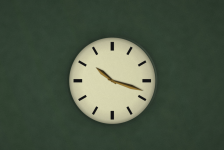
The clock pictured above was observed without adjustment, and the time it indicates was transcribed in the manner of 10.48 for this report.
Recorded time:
10.18
